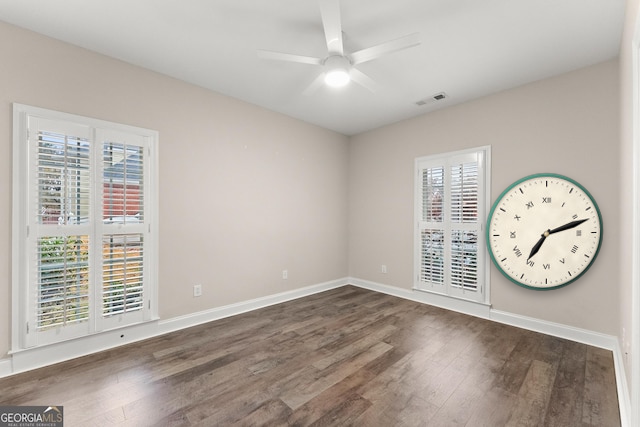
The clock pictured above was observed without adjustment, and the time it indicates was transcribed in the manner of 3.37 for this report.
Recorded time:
7.12
